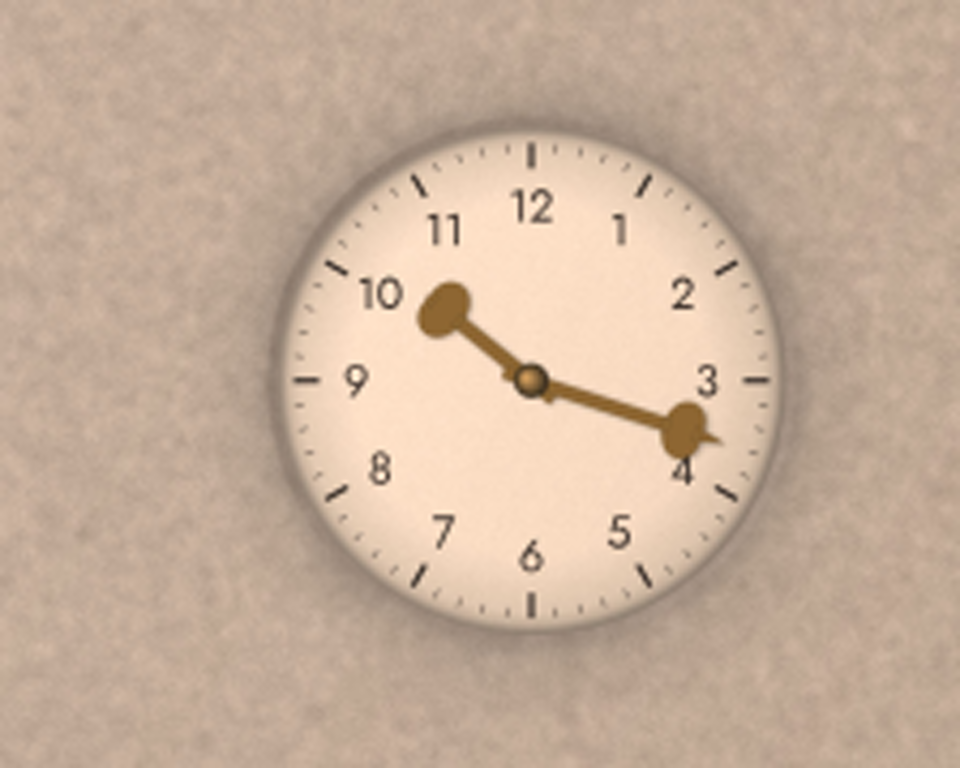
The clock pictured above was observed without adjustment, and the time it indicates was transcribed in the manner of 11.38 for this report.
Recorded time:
10.18
